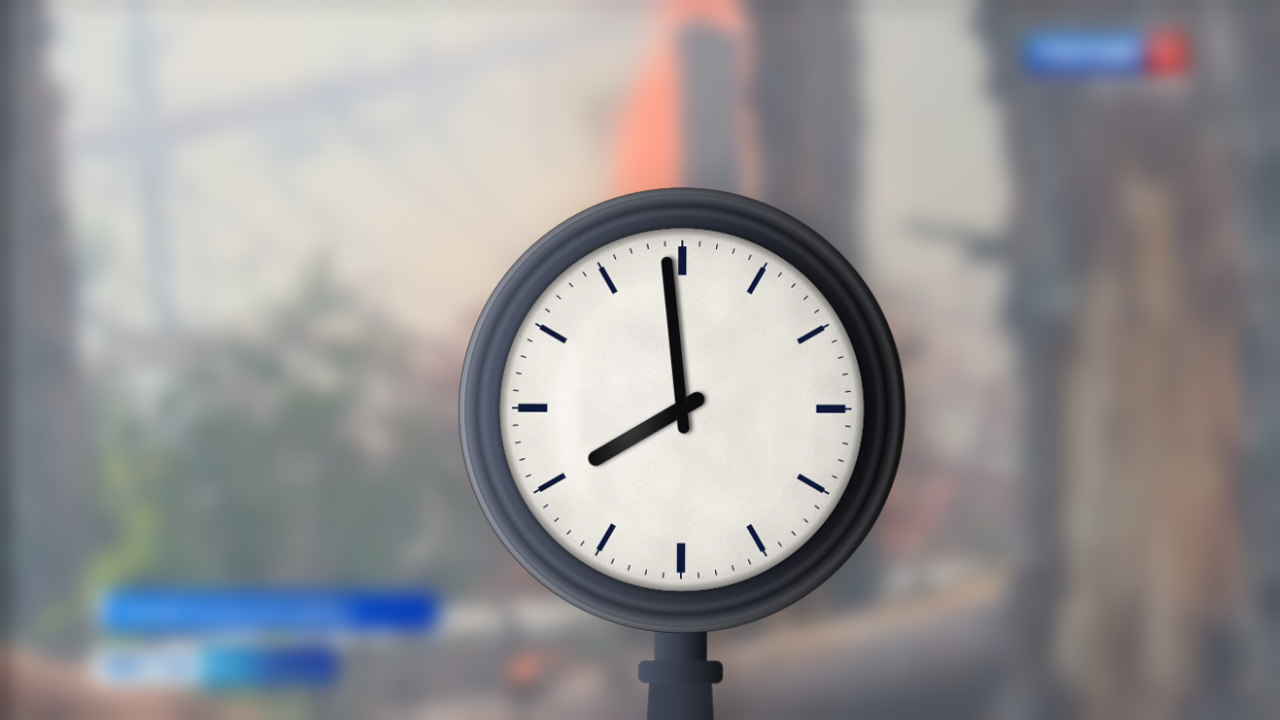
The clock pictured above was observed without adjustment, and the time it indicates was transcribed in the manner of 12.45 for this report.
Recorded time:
7.59
